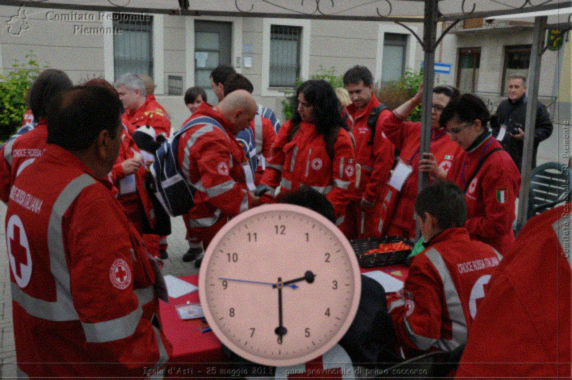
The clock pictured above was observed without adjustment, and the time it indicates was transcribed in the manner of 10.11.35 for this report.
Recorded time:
2.29.46
